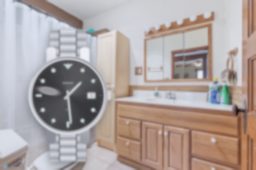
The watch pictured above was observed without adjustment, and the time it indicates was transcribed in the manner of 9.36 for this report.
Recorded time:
1.29
